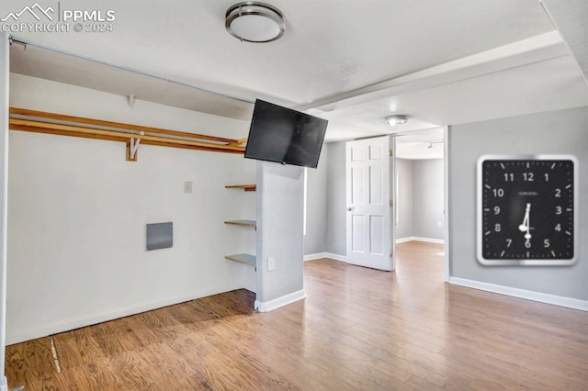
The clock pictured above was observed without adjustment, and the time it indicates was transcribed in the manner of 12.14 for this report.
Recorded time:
6.30
